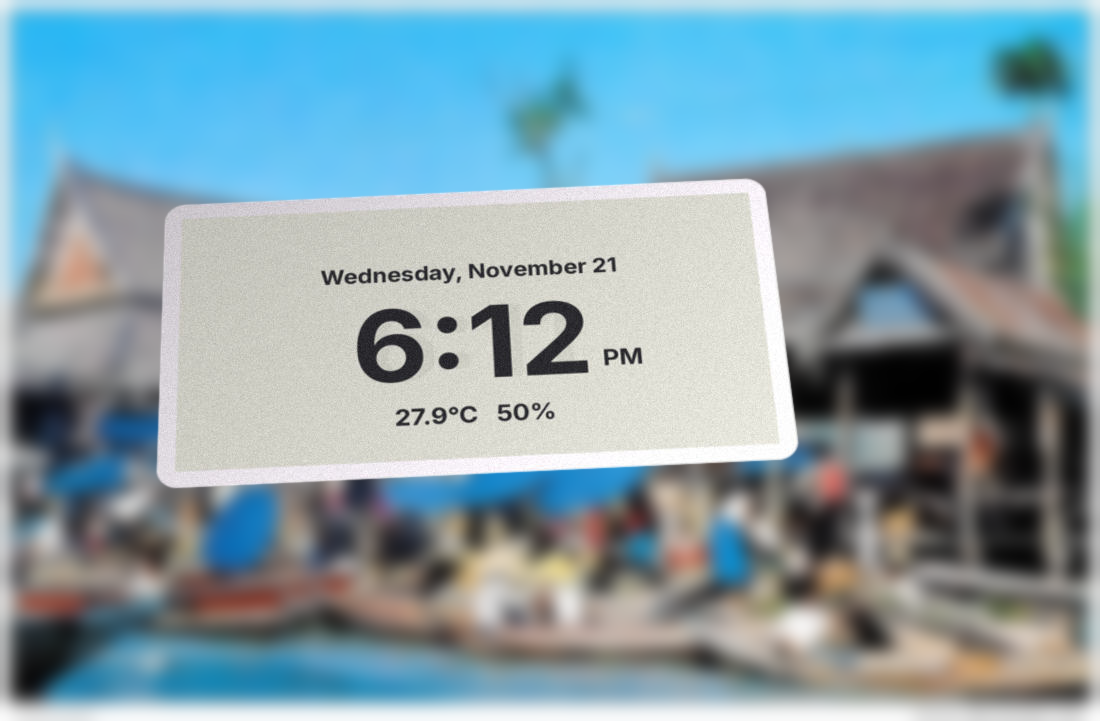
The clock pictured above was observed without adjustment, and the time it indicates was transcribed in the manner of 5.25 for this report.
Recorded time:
6.12
